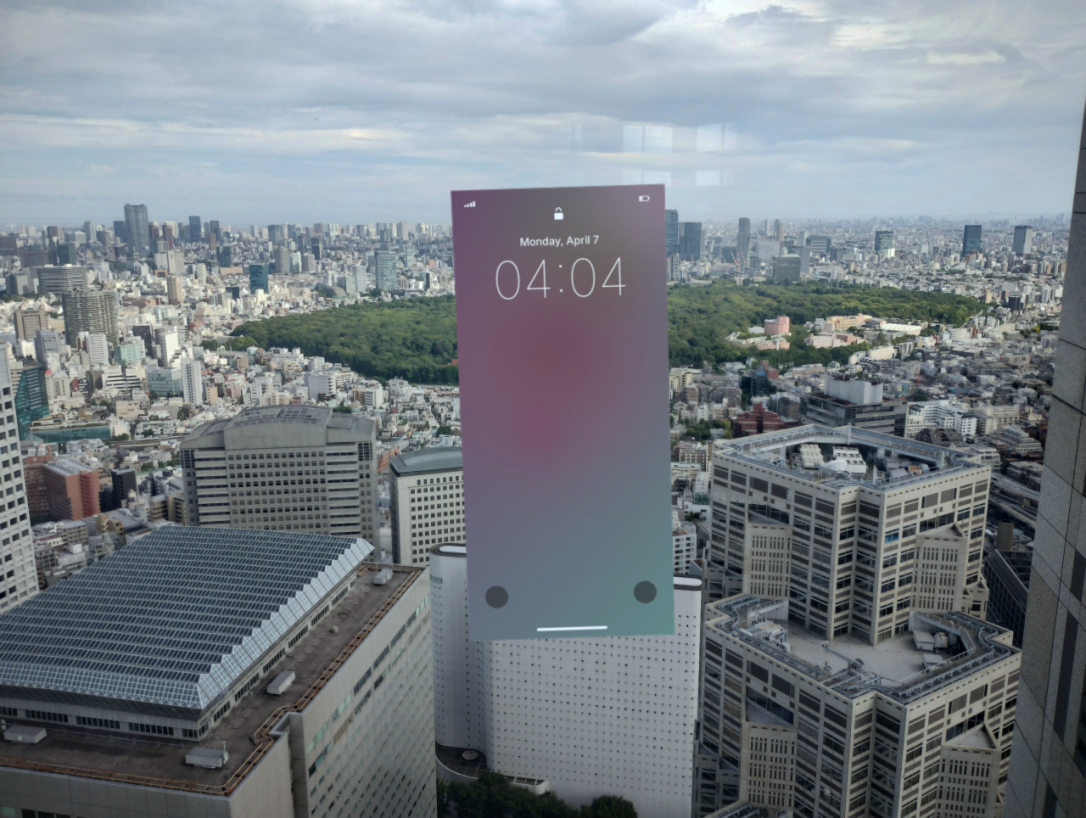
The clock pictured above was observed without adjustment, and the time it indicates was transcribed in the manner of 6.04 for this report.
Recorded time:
4.04
